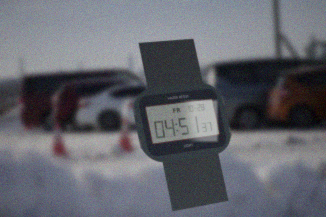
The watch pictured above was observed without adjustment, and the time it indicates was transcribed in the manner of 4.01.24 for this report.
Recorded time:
4.51.37
